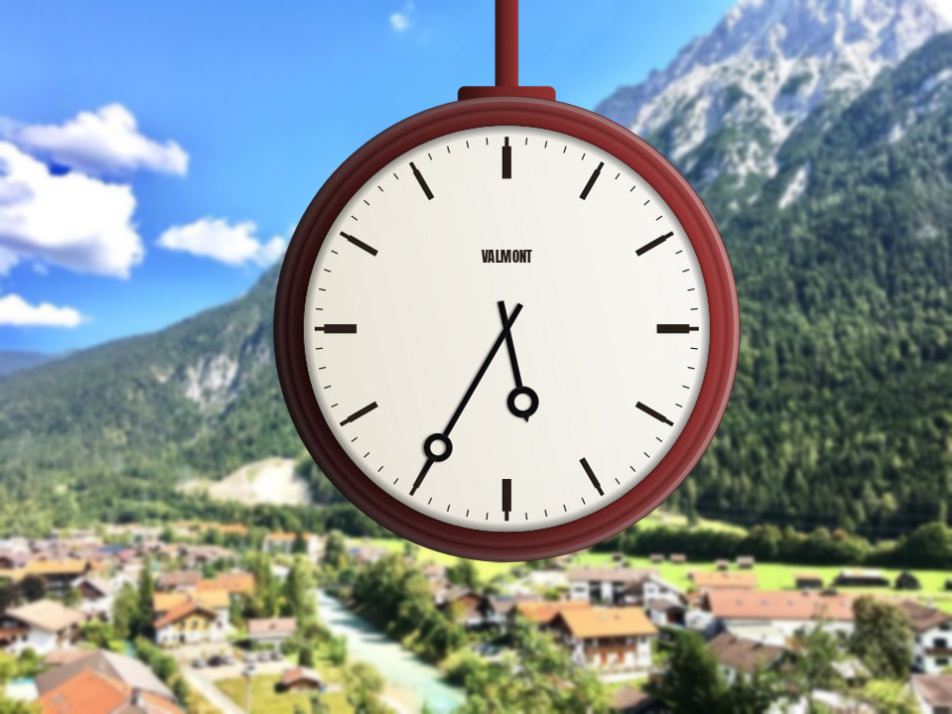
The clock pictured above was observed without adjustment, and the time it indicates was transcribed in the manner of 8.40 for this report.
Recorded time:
5.35
